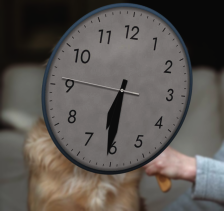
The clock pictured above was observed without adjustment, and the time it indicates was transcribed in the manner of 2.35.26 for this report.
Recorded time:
6.30.46
